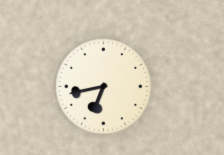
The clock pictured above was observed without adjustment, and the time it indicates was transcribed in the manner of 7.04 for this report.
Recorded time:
6.43
